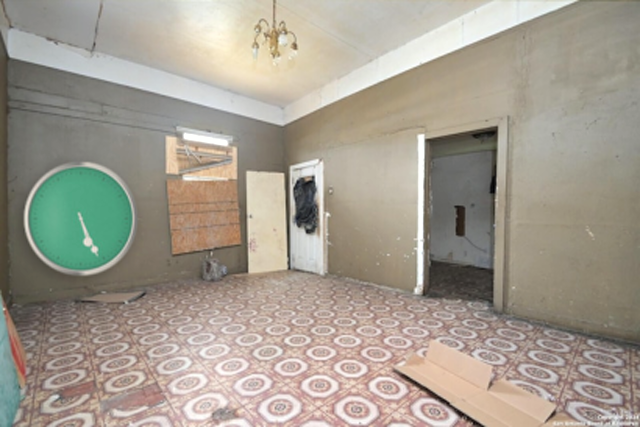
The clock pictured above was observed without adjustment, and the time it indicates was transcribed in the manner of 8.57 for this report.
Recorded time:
5.26
